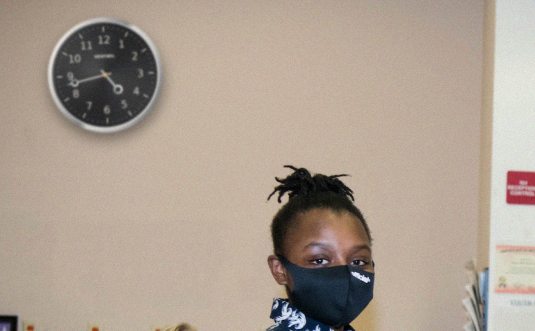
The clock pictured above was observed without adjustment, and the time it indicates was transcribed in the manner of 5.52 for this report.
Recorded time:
4.43
